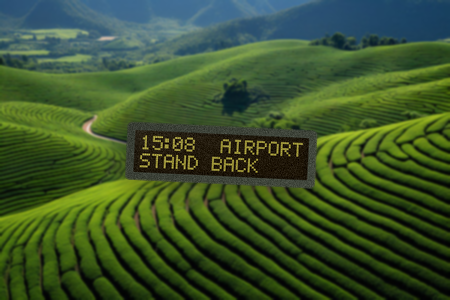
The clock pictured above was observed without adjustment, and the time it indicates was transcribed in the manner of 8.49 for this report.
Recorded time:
15.08
